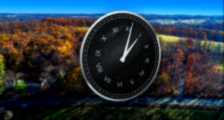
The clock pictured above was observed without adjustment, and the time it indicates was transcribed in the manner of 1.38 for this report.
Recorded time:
1.01
